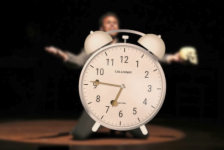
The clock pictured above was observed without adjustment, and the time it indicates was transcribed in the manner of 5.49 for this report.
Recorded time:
6.46
